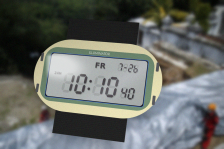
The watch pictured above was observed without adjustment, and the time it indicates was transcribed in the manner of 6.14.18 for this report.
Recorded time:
10.10.40
